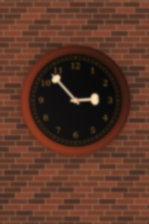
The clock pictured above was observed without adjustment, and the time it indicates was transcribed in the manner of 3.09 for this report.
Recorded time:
2.53
